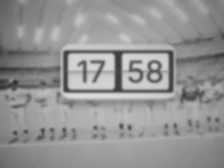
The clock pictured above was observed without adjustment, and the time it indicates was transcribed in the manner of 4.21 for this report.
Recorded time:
17.58
